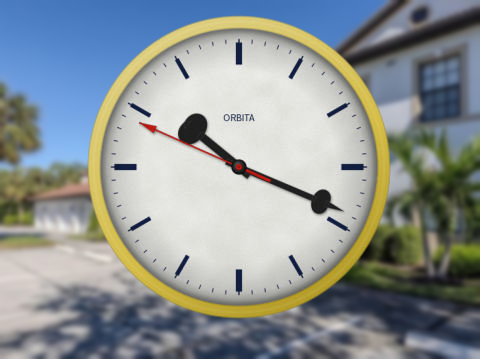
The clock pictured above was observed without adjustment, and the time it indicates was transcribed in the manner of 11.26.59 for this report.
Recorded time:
10.18.49
